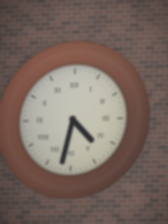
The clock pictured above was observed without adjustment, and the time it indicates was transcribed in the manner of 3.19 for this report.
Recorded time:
4.32
